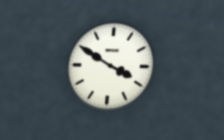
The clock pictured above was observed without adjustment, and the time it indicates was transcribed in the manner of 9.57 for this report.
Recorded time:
3.50
